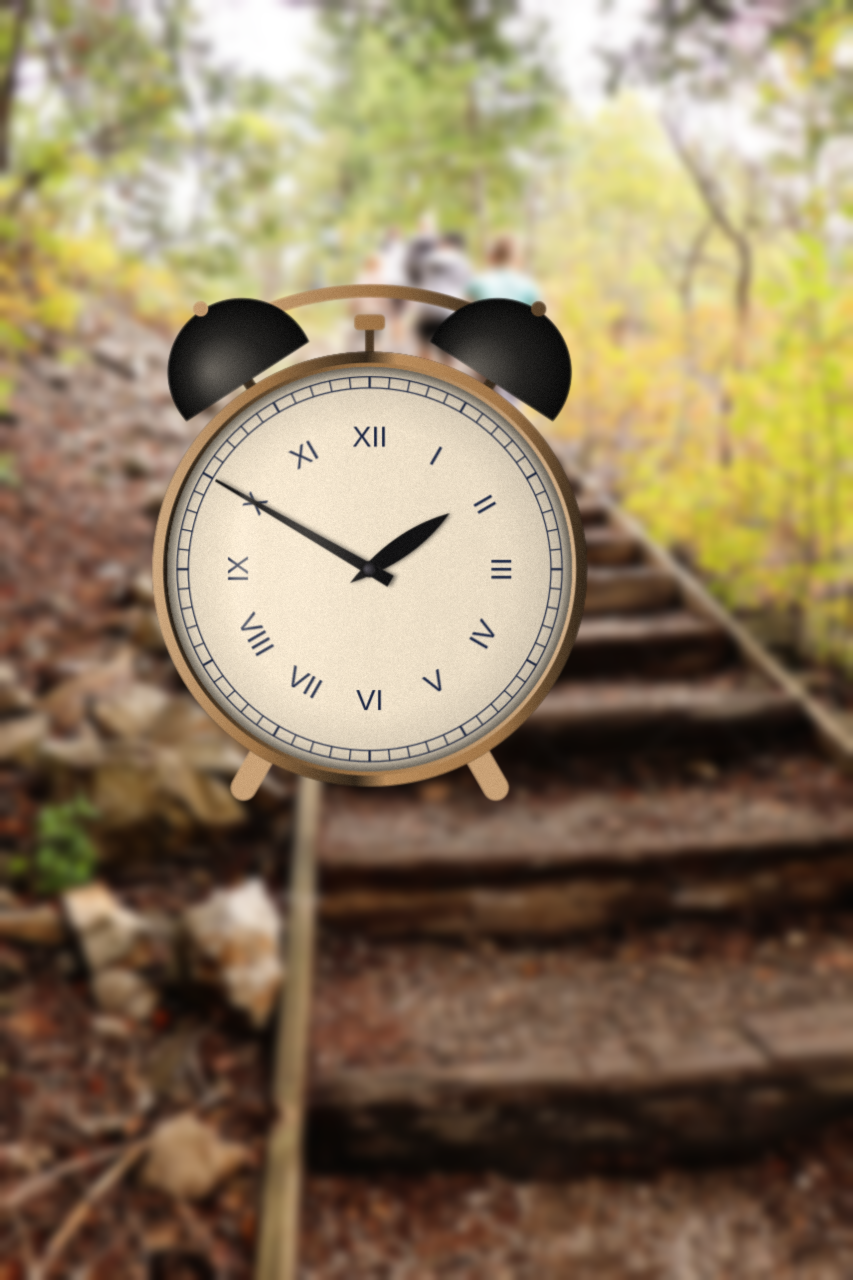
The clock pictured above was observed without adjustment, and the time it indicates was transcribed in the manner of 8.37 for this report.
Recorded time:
1.50
